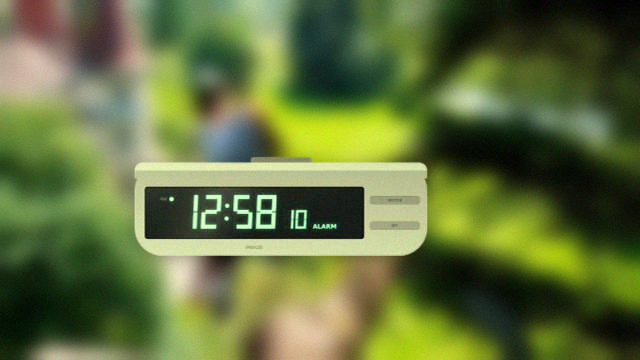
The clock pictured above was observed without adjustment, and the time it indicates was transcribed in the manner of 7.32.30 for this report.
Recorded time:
12.58.10
